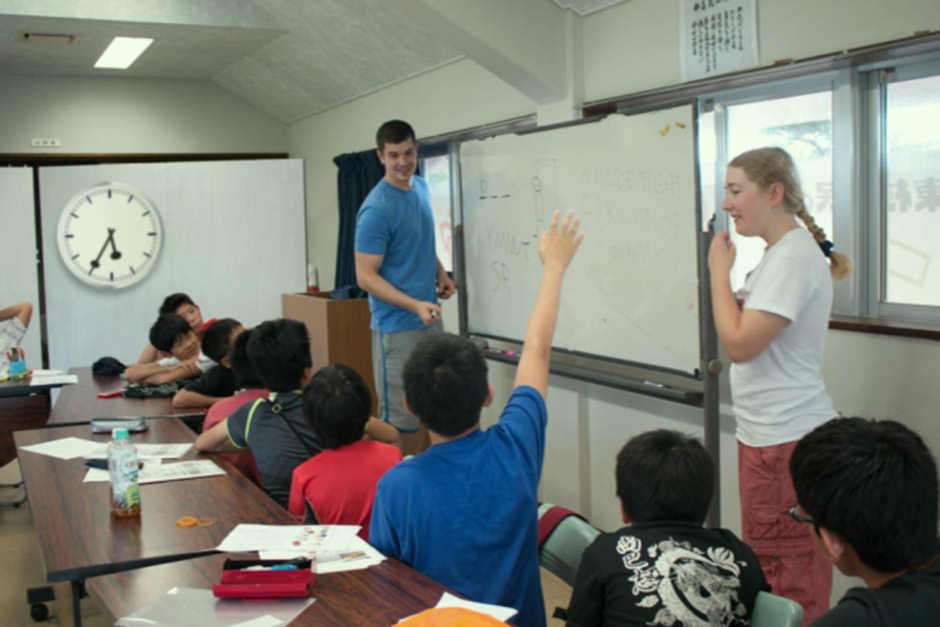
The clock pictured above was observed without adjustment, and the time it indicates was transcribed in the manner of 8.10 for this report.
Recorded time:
5.35
